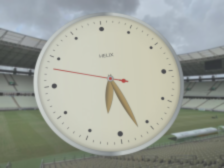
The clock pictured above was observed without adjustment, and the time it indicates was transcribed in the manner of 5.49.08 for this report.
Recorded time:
6.26.48
